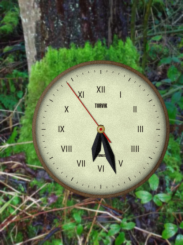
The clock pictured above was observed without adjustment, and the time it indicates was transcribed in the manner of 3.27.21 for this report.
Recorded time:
6.26.54
